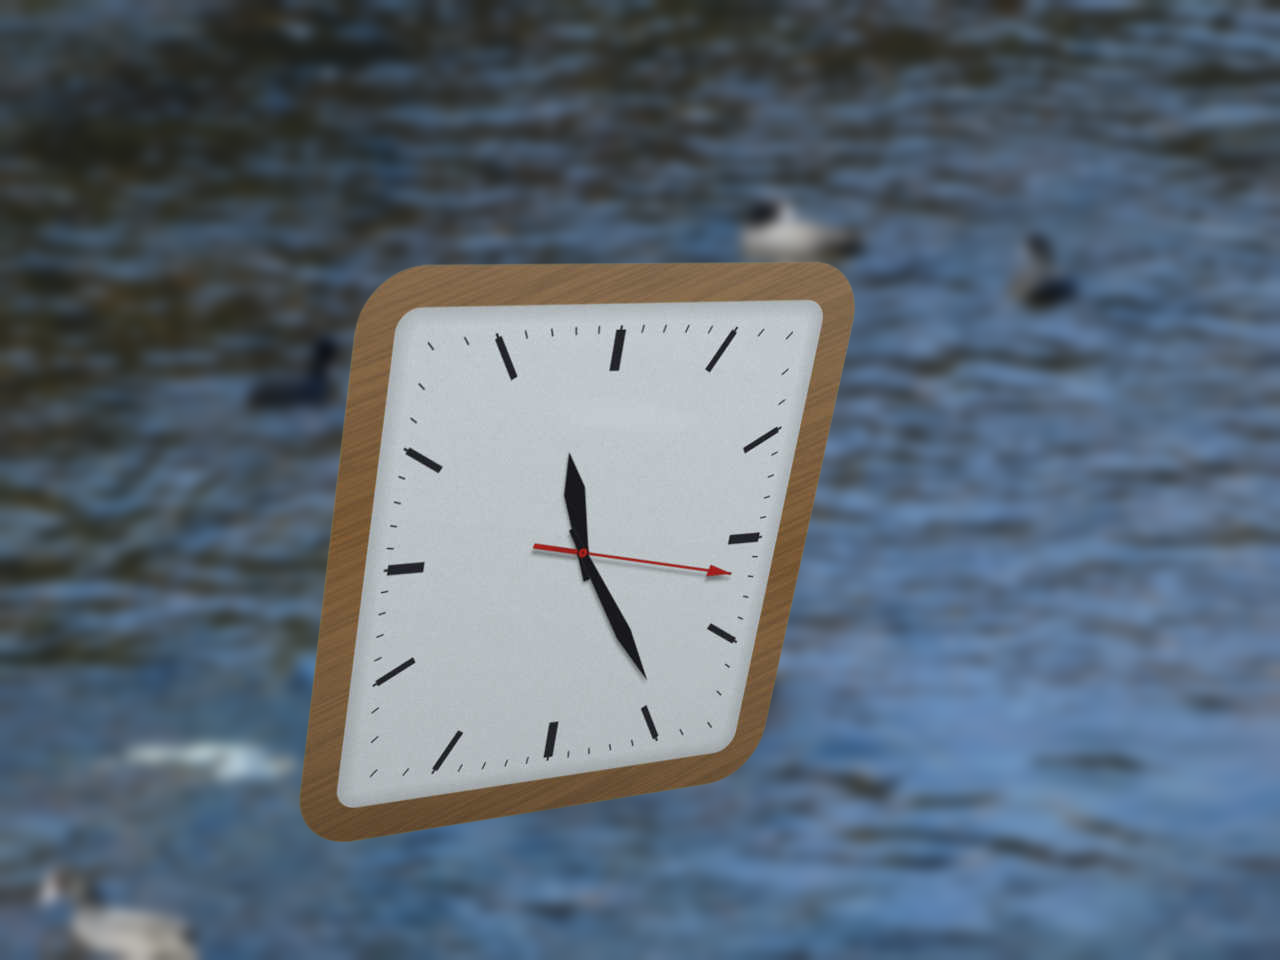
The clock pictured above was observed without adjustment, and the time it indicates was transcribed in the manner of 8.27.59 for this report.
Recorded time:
11.24.17
